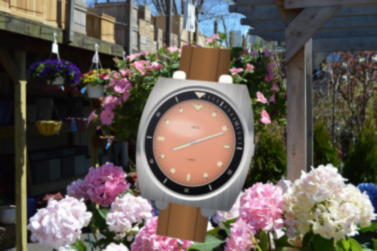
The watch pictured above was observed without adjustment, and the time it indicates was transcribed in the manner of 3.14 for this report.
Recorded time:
8.11
